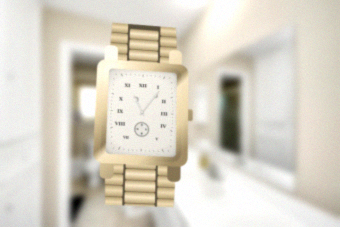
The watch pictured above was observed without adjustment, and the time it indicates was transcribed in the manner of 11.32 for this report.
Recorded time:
11.06
